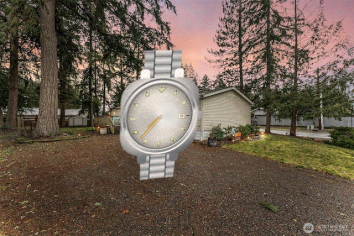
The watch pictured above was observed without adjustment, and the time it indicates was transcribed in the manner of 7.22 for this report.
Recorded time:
7.37
